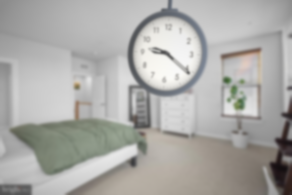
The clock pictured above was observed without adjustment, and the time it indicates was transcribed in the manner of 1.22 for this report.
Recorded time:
9.21
